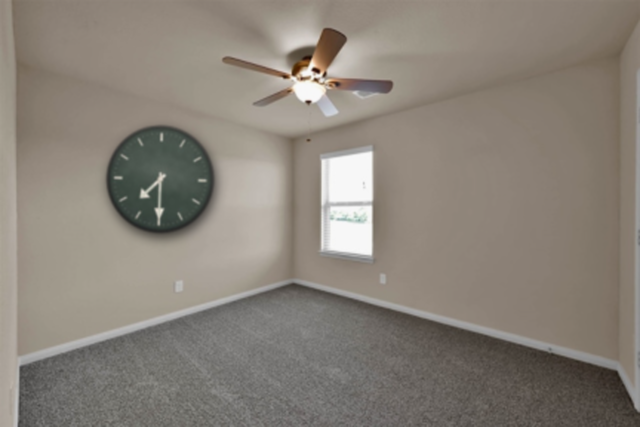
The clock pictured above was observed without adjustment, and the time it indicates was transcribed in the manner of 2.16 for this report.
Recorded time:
7.30
